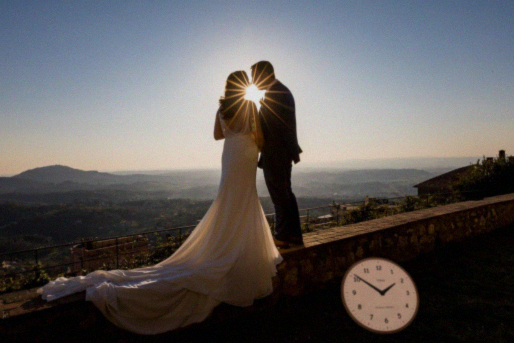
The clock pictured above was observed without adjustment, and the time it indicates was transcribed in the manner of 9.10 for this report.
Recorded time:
1.51
